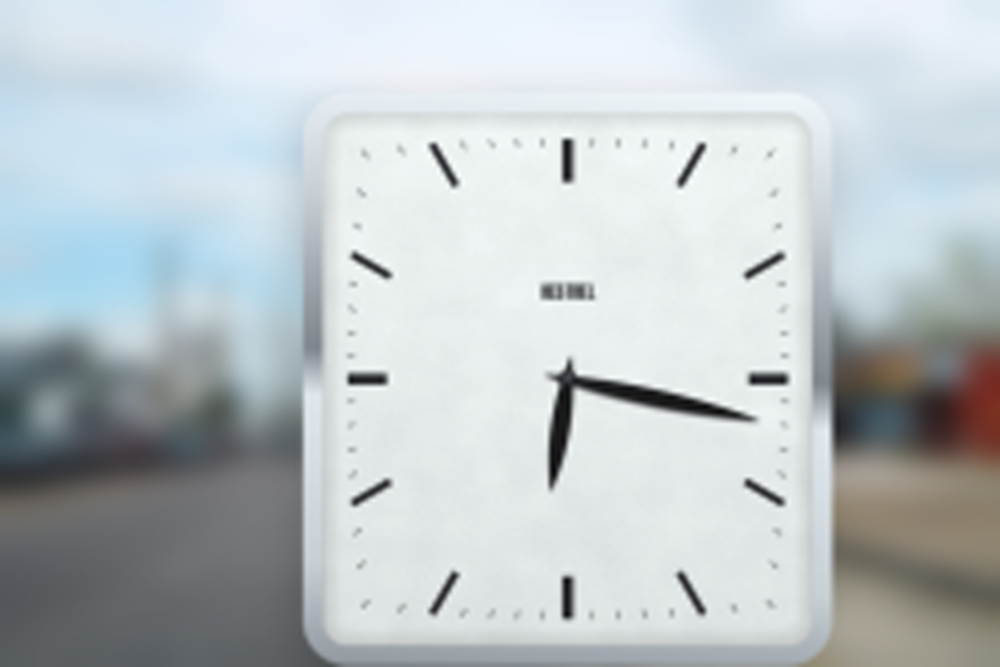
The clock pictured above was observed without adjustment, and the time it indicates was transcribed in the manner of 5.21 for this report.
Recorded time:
6.17
